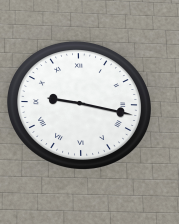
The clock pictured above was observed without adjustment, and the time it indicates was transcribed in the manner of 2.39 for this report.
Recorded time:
9.17
